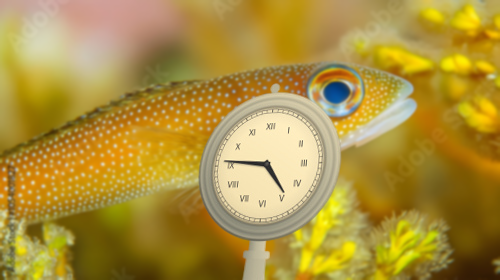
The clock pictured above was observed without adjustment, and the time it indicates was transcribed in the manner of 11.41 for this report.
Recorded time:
4.46
